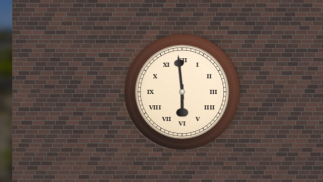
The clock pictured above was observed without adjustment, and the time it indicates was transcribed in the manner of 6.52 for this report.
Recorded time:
5.59
